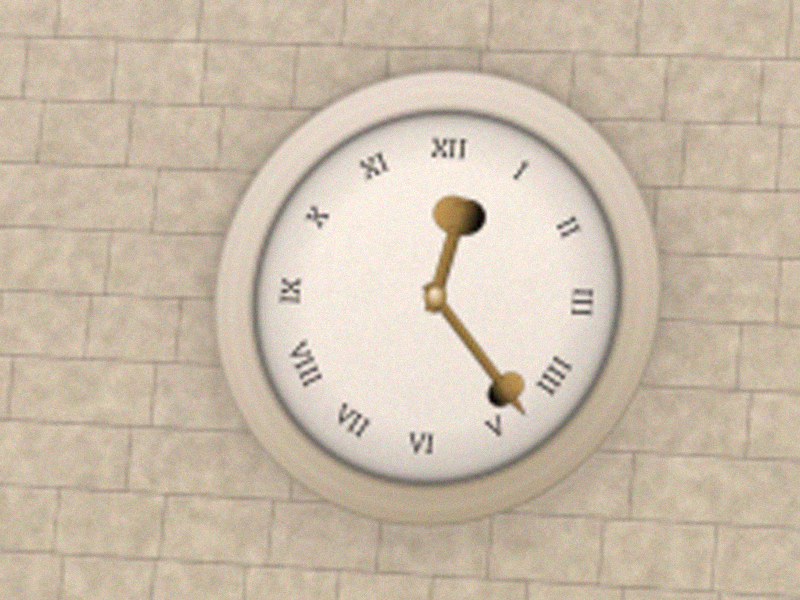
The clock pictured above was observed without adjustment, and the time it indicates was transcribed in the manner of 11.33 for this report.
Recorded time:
12.23
